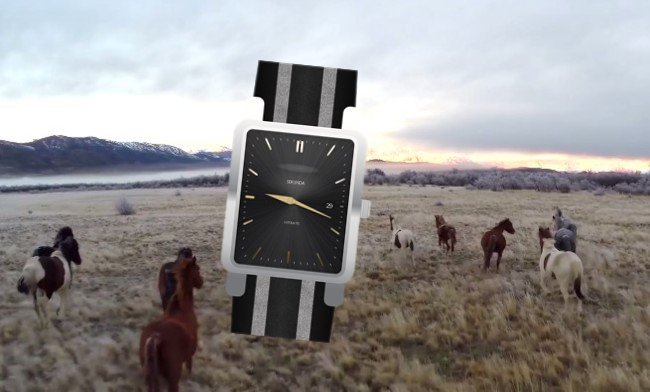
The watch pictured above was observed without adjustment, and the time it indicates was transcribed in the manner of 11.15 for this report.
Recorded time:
9.18
